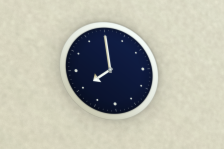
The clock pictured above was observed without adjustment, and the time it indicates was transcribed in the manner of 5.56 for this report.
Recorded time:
8.00
